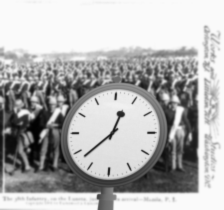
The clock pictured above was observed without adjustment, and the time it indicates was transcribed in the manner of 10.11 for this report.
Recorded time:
12.38
